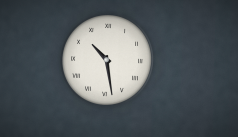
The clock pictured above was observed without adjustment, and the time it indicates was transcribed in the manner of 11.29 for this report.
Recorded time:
10.28
